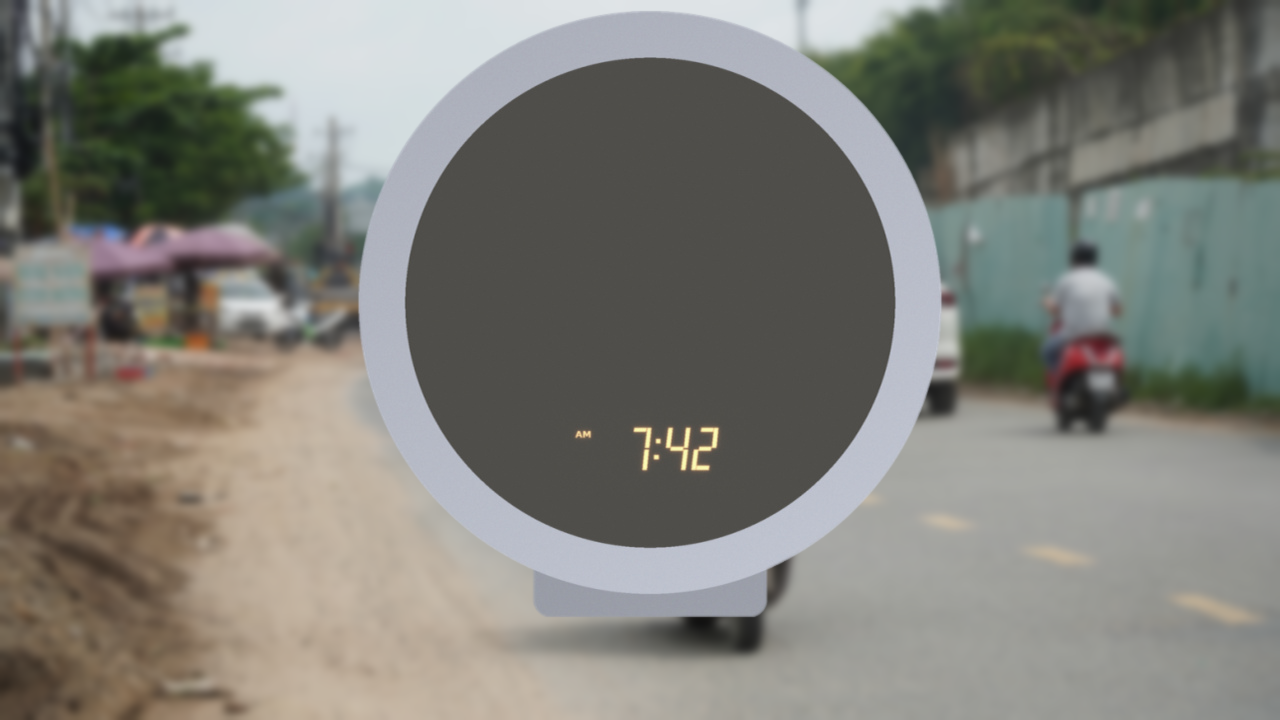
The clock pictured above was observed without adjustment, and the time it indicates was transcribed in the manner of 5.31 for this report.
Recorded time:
7.42
